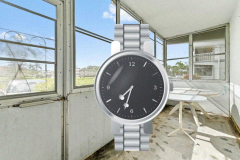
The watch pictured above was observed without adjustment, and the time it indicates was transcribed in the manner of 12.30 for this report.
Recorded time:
7.33
